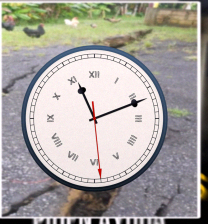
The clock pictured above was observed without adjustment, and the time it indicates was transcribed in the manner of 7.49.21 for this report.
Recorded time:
11.11.29
